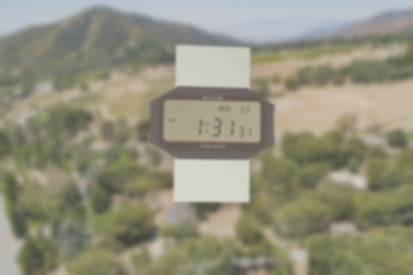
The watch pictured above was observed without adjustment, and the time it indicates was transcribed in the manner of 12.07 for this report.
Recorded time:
1.31
